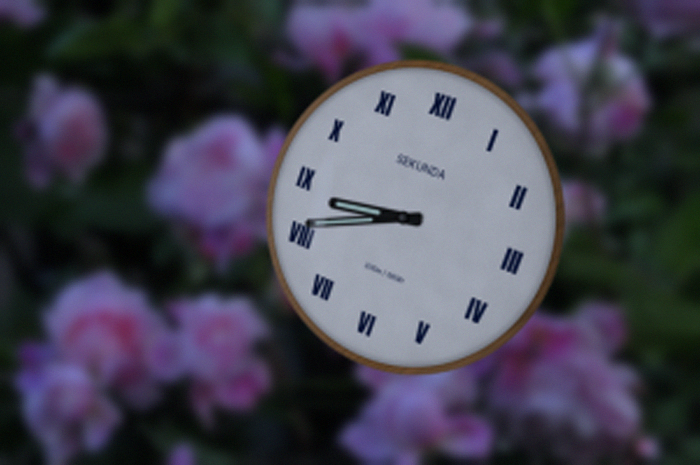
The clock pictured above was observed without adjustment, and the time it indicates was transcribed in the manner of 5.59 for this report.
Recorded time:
8.41
